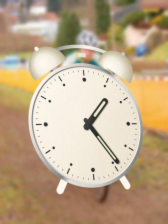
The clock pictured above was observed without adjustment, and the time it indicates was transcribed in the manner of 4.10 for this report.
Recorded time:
1.24
